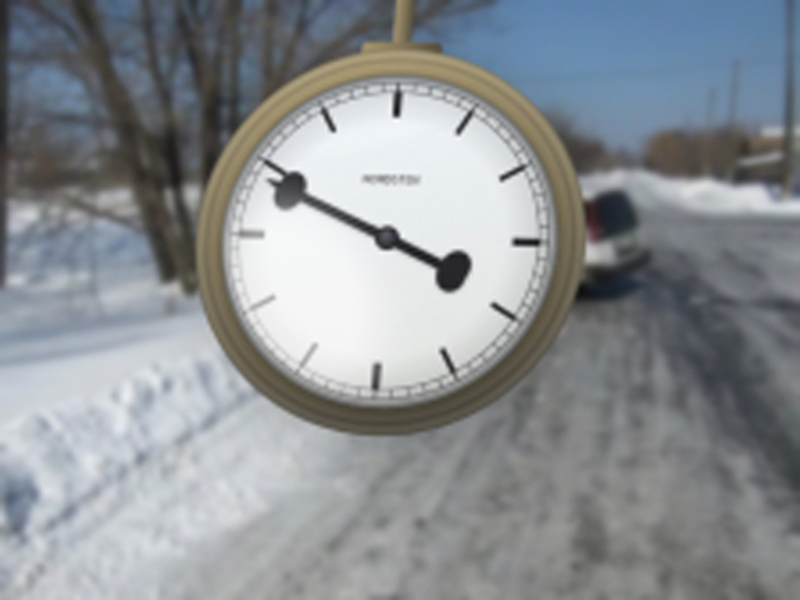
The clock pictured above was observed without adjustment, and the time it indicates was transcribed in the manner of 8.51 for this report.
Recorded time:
3.49
